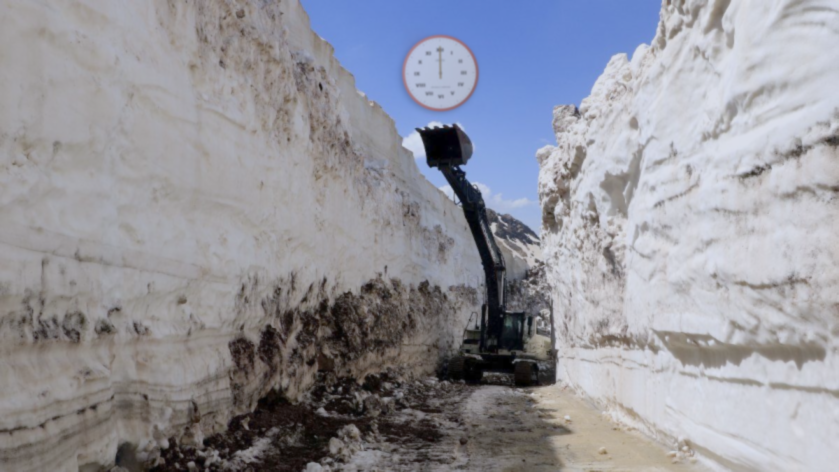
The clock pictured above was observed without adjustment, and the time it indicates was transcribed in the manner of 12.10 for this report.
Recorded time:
12.00
